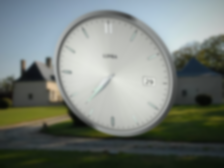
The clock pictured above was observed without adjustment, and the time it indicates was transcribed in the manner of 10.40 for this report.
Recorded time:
7.37
